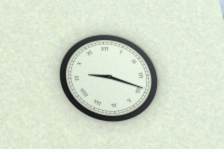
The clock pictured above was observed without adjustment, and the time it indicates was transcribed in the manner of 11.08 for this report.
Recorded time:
9.19
